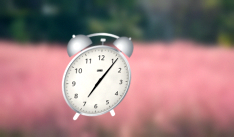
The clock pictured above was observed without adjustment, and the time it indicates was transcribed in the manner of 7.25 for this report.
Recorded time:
7.06
